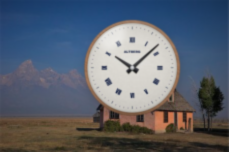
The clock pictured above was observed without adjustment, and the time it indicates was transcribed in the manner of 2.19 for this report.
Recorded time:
10.08
